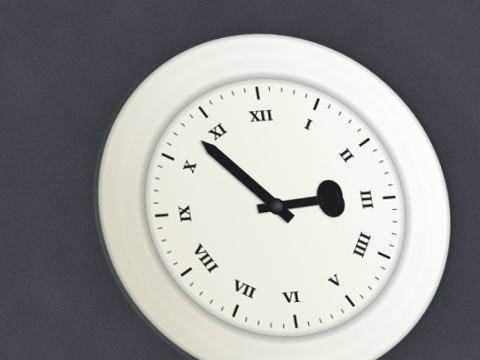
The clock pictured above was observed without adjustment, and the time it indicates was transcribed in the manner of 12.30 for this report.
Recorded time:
2.53
